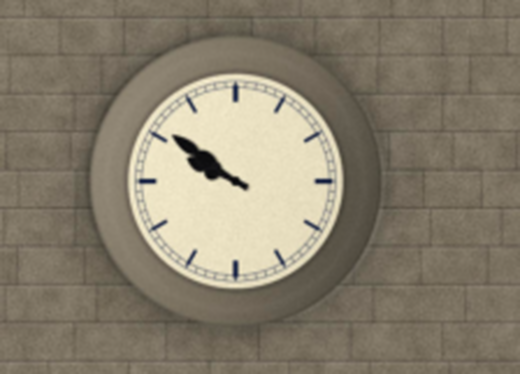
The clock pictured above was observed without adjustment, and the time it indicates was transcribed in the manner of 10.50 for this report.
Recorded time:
9.51
